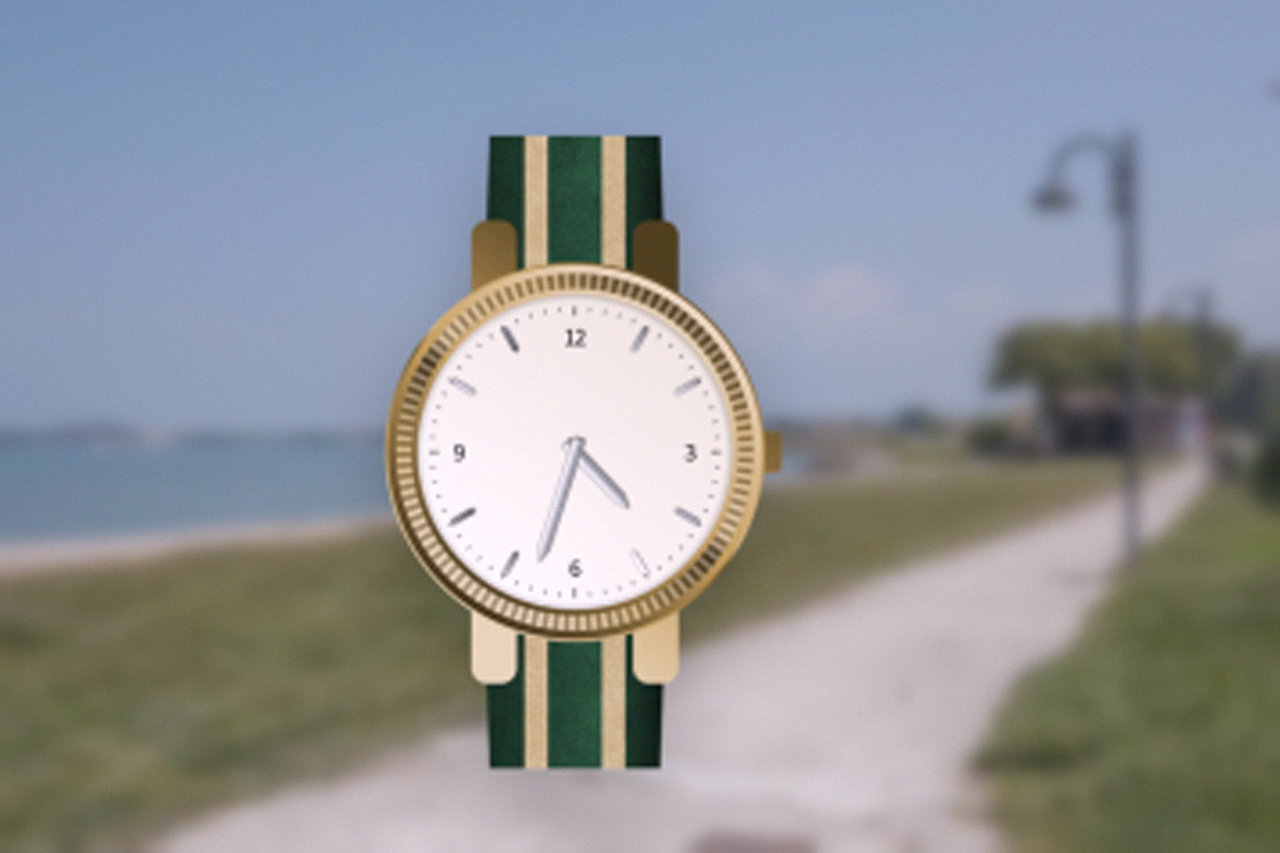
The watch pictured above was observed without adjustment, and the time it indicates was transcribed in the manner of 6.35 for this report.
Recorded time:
4.33
